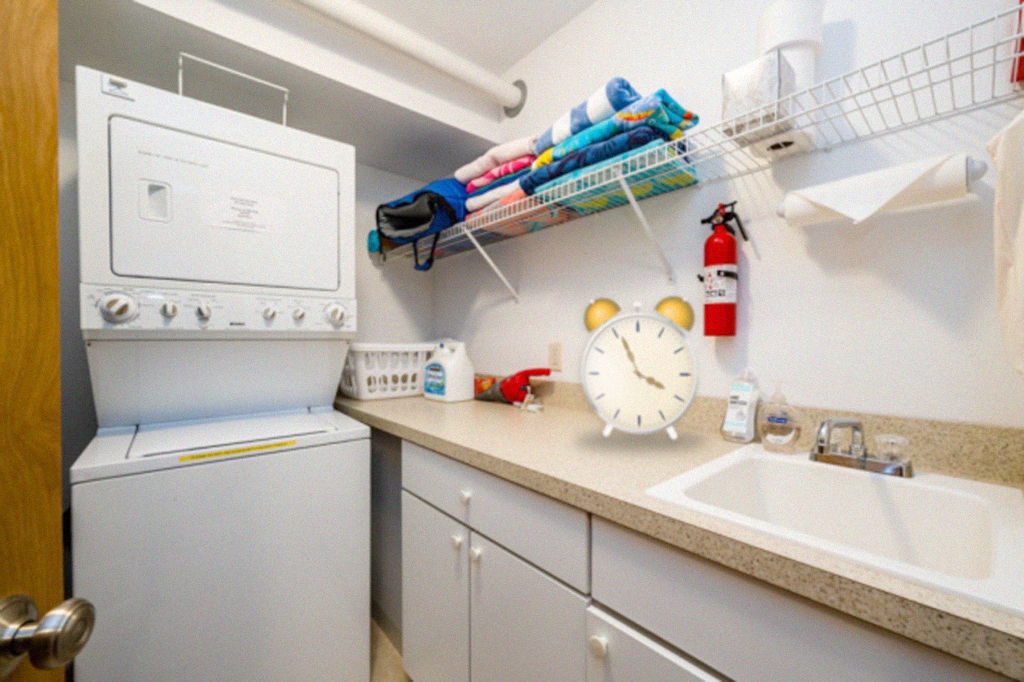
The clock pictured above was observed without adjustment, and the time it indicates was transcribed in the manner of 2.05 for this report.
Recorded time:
3.56
